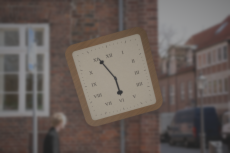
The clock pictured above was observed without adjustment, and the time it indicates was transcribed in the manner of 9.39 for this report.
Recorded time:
5.56
